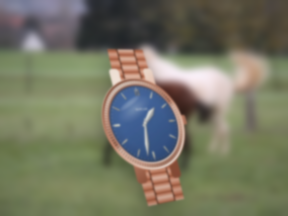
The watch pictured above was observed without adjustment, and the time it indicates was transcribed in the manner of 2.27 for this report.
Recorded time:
1.32
